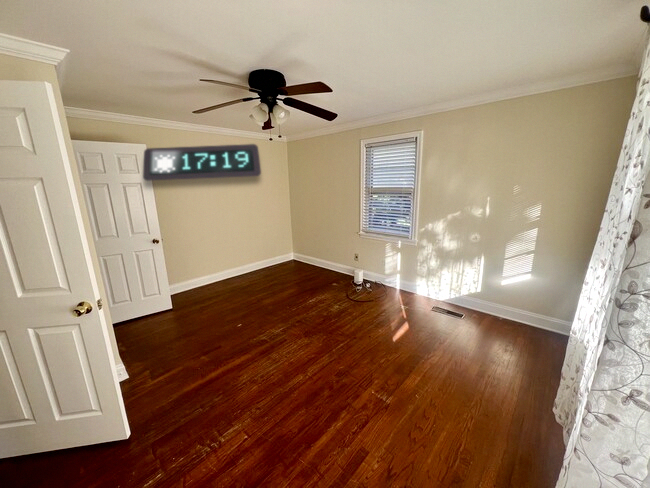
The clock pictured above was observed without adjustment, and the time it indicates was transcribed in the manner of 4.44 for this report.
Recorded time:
17.19
